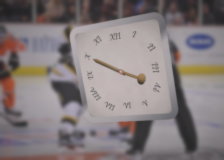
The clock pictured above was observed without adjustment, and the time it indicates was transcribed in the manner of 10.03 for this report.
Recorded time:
3.50
